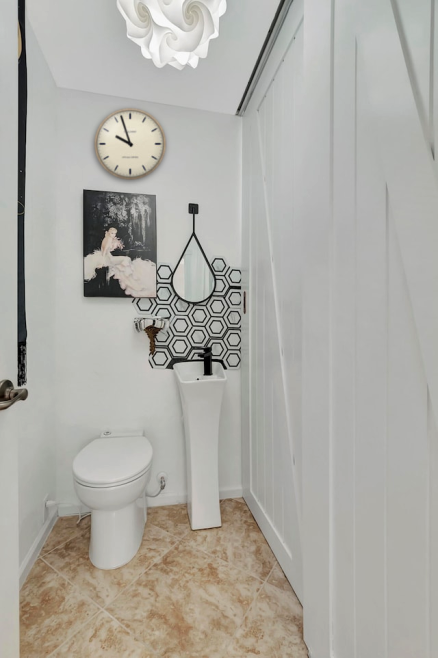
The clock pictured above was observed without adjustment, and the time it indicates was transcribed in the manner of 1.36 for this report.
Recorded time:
9.57
